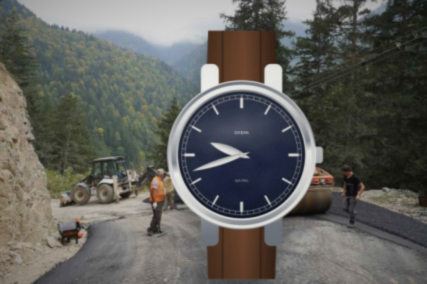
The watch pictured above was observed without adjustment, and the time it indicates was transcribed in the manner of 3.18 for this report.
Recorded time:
9.42
